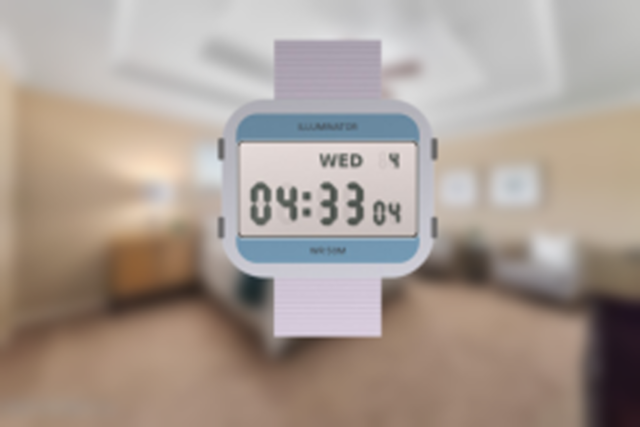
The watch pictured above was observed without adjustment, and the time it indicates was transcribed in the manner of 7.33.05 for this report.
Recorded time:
4.33.04
